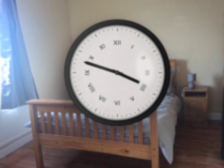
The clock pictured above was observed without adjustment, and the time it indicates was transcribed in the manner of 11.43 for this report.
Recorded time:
3.48
